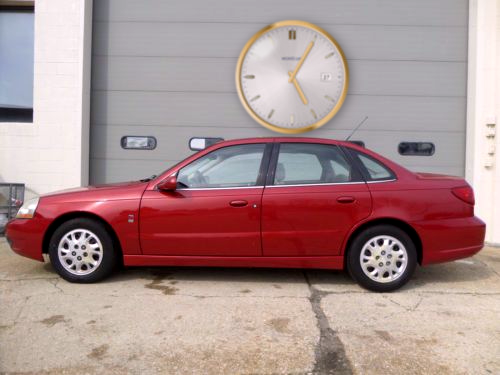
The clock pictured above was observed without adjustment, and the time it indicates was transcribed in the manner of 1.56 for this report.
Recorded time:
5.05
